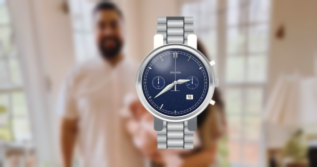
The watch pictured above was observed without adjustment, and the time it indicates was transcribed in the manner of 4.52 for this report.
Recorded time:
2.39
